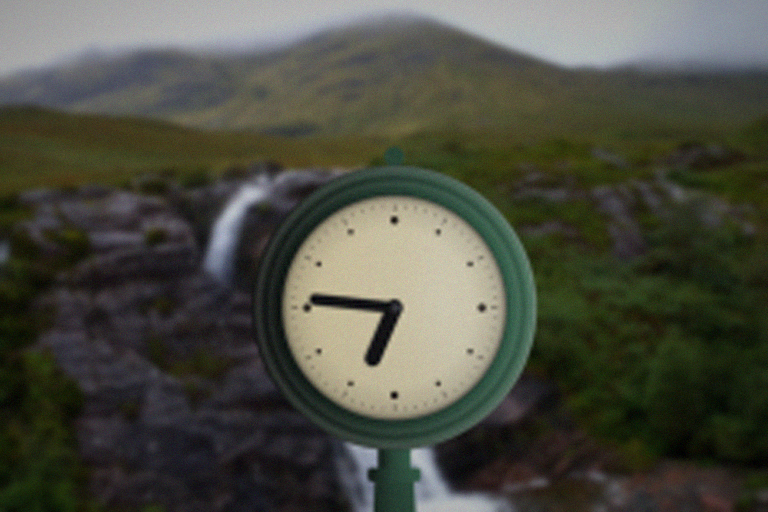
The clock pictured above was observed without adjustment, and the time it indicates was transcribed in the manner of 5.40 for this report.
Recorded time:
6.46
